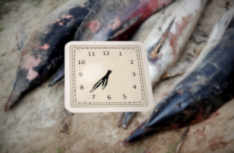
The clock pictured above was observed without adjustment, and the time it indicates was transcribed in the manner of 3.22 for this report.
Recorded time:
6.37
